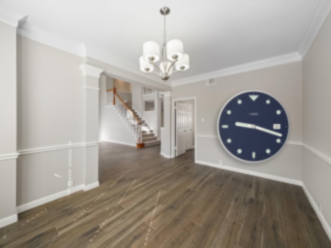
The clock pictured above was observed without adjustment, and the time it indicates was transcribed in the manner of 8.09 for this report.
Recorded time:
9.18
